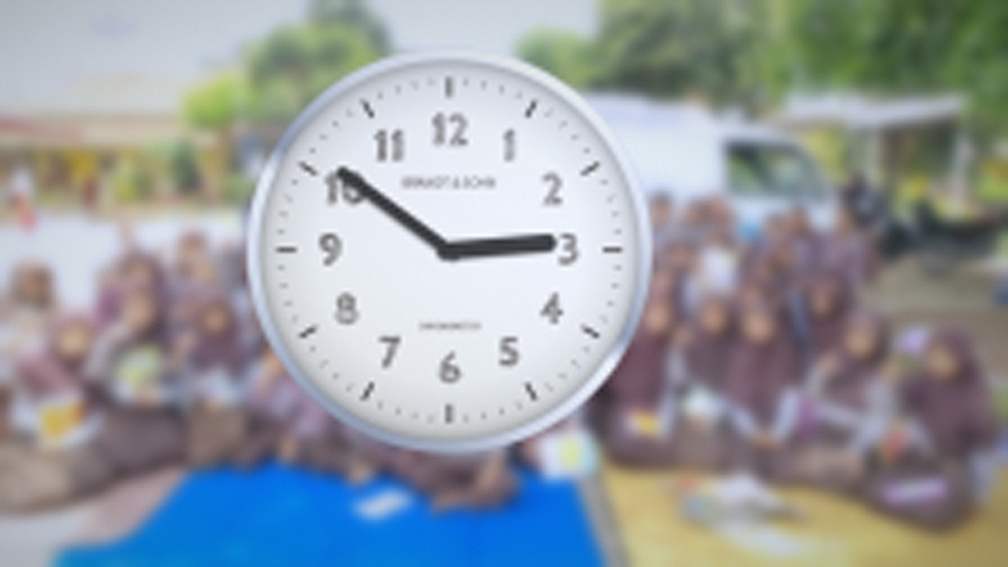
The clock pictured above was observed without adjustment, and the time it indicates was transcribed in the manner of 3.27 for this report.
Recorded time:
2.51
